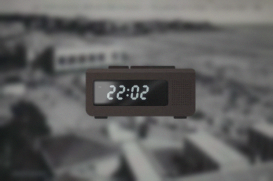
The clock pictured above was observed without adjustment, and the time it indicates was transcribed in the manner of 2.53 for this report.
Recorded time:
22.02
